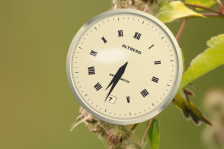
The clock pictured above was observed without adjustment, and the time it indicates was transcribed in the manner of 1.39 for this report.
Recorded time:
6.31
